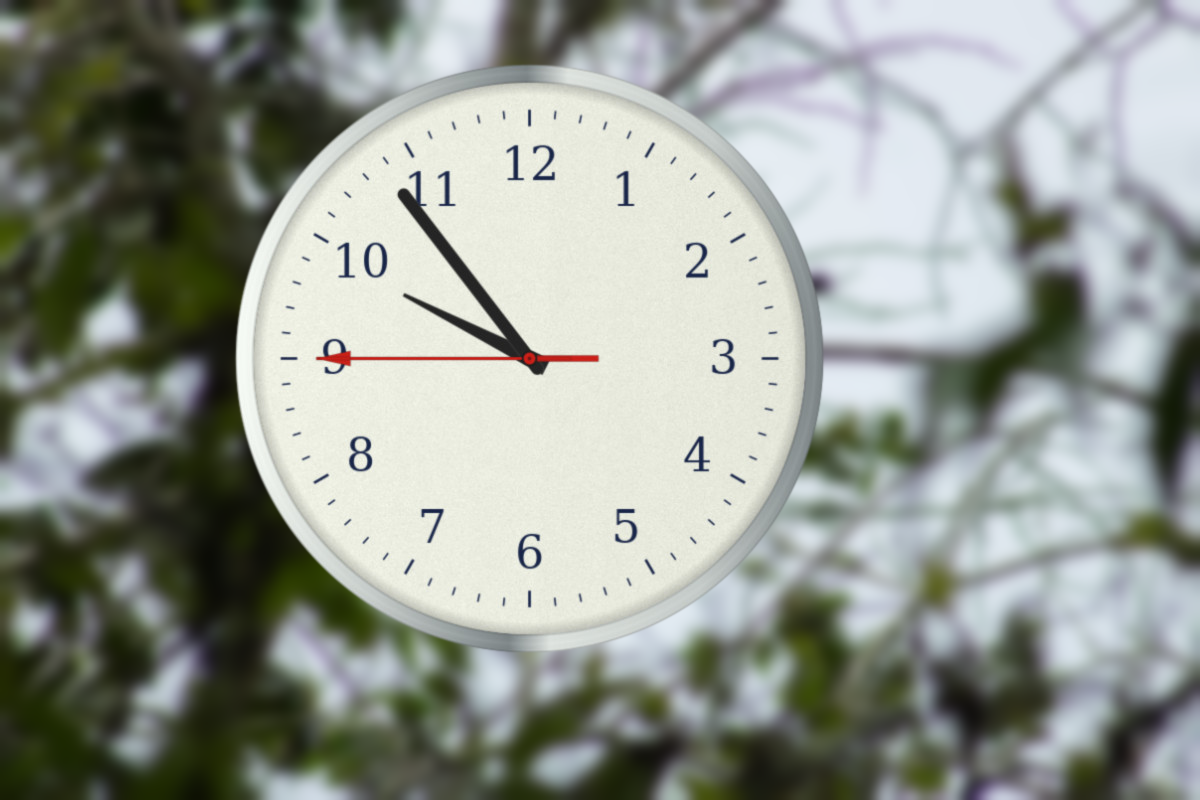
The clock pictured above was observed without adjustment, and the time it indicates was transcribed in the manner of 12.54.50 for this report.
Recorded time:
9.53.45
